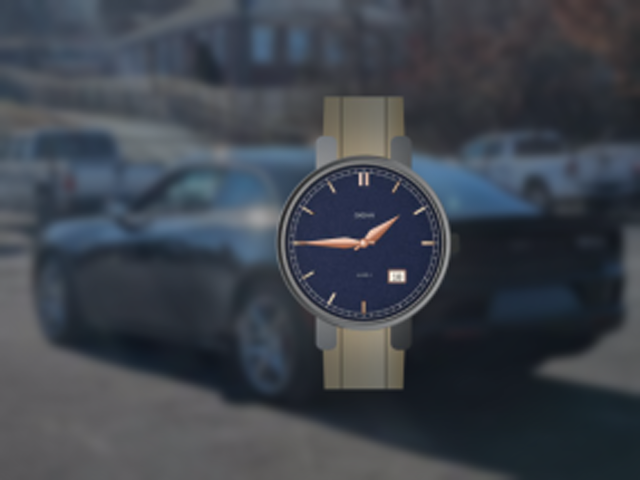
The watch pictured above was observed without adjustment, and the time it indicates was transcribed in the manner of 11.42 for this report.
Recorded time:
1.45
